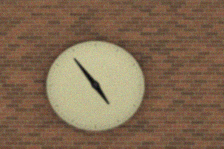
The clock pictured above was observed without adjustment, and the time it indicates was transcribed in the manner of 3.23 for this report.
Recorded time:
4.54
